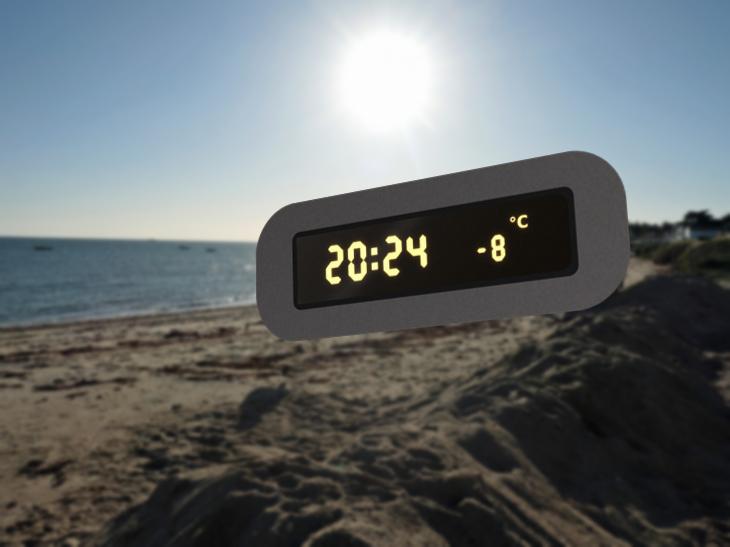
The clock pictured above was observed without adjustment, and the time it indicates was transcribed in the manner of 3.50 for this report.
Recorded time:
20.24
